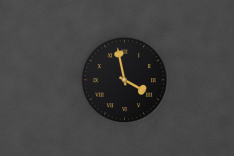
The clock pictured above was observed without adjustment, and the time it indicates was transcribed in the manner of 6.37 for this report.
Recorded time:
3.58
